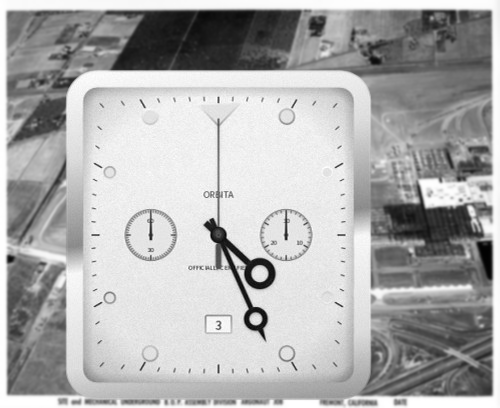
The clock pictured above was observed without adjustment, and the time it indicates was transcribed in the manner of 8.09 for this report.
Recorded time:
4.26
